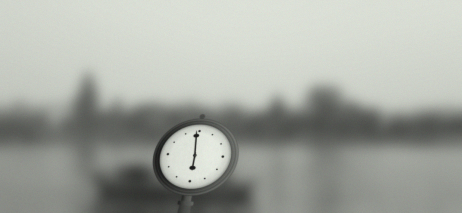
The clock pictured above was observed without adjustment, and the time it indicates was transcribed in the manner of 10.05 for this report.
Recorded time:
5.59
